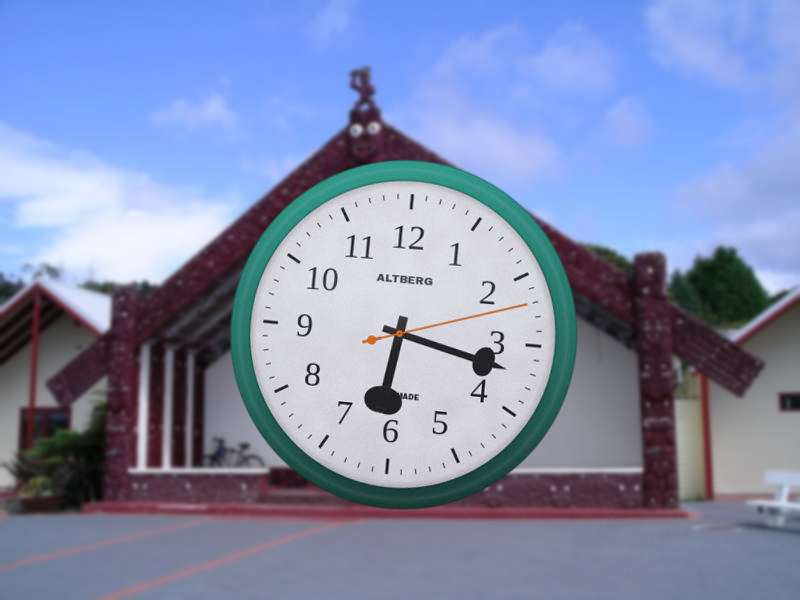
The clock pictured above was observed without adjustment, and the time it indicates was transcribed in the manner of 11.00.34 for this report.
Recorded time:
6.17.12
